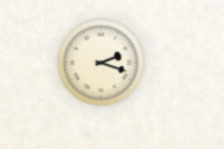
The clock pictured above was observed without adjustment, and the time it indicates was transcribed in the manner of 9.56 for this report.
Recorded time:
2.18
